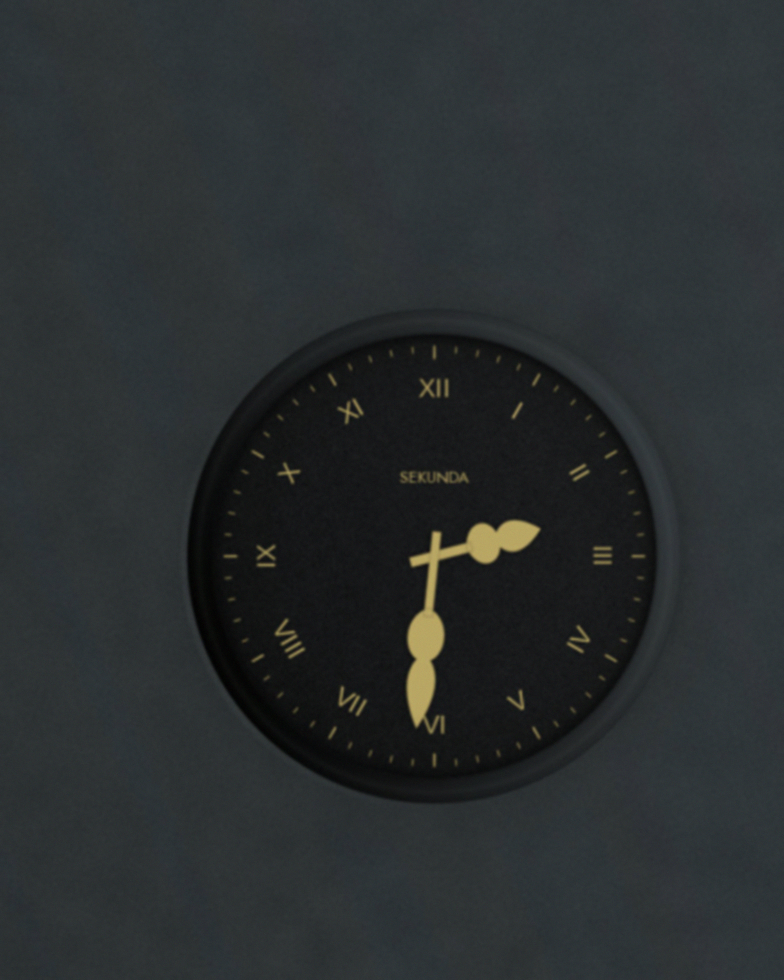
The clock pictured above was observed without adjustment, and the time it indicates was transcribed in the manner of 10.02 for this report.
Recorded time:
2.31
